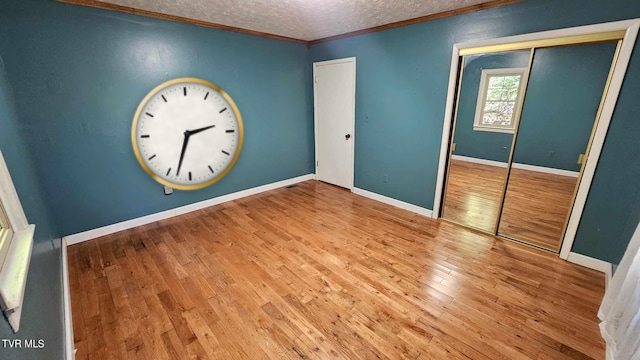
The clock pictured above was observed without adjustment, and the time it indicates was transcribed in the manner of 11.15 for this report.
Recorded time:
2.33
